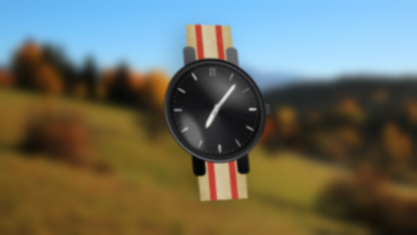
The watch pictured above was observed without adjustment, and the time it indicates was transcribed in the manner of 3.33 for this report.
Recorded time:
7.07
